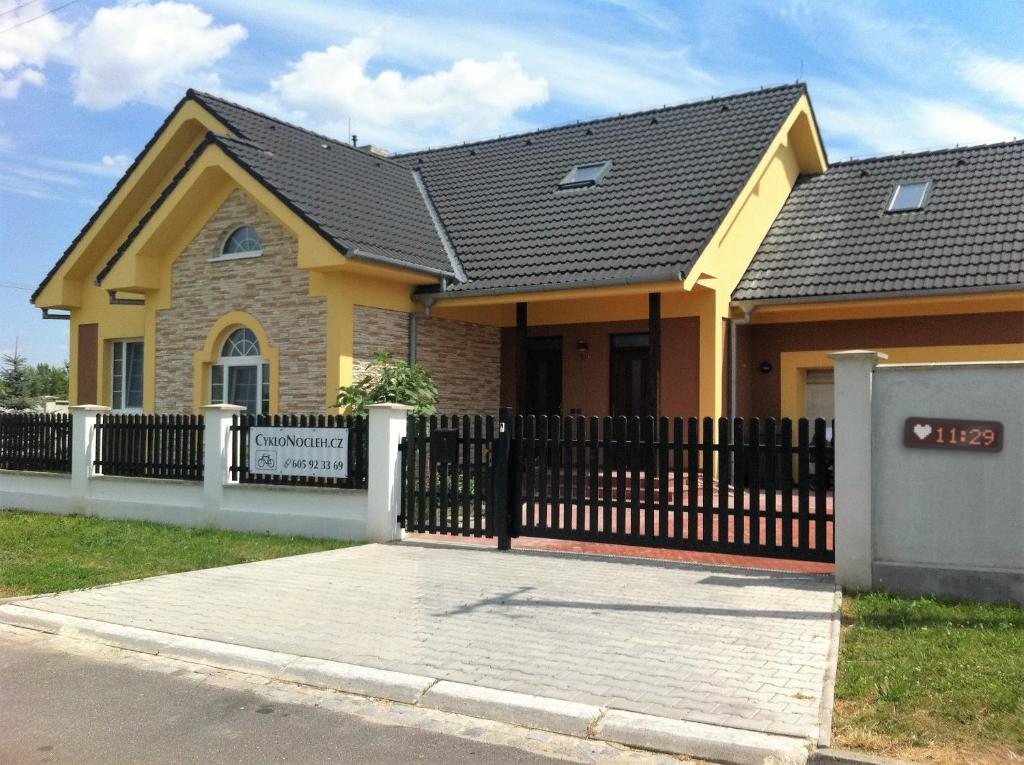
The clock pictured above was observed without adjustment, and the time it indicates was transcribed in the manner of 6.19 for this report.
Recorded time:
11.29
